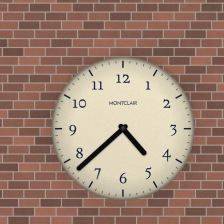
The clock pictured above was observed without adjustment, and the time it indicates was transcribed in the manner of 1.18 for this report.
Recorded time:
4.38
